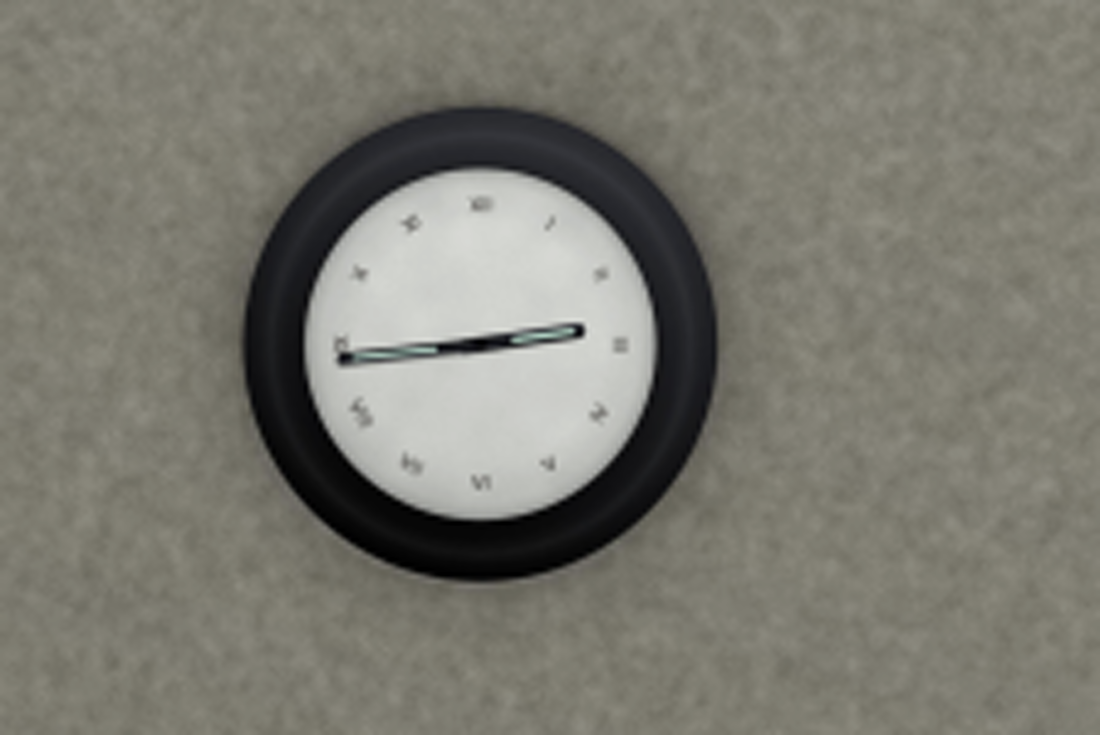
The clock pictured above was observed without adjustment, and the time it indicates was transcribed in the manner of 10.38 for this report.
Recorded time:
2.44
